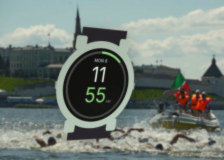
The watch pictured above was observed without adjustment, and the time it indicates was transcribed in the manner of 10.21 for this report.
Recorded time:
11.55
